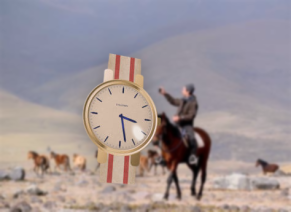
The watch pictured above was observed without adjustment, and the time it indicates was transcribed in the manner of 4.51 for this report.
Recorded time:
3.28
